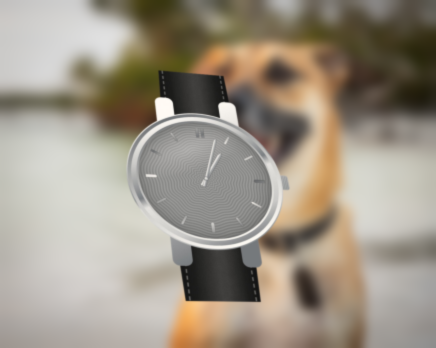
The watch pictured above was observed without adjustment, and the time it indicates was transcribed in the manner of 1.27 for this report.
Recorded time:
1.03
